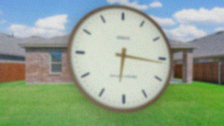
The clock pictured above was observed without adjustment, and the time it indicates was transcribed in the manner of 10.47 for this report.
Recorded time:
6.16
